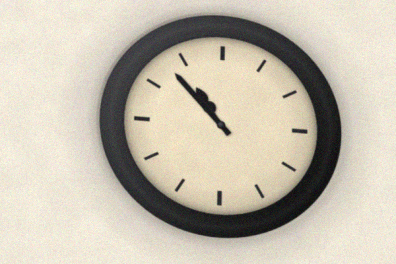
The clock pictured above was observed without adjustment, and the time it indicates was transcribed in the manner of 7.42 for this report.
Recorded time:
10.53
